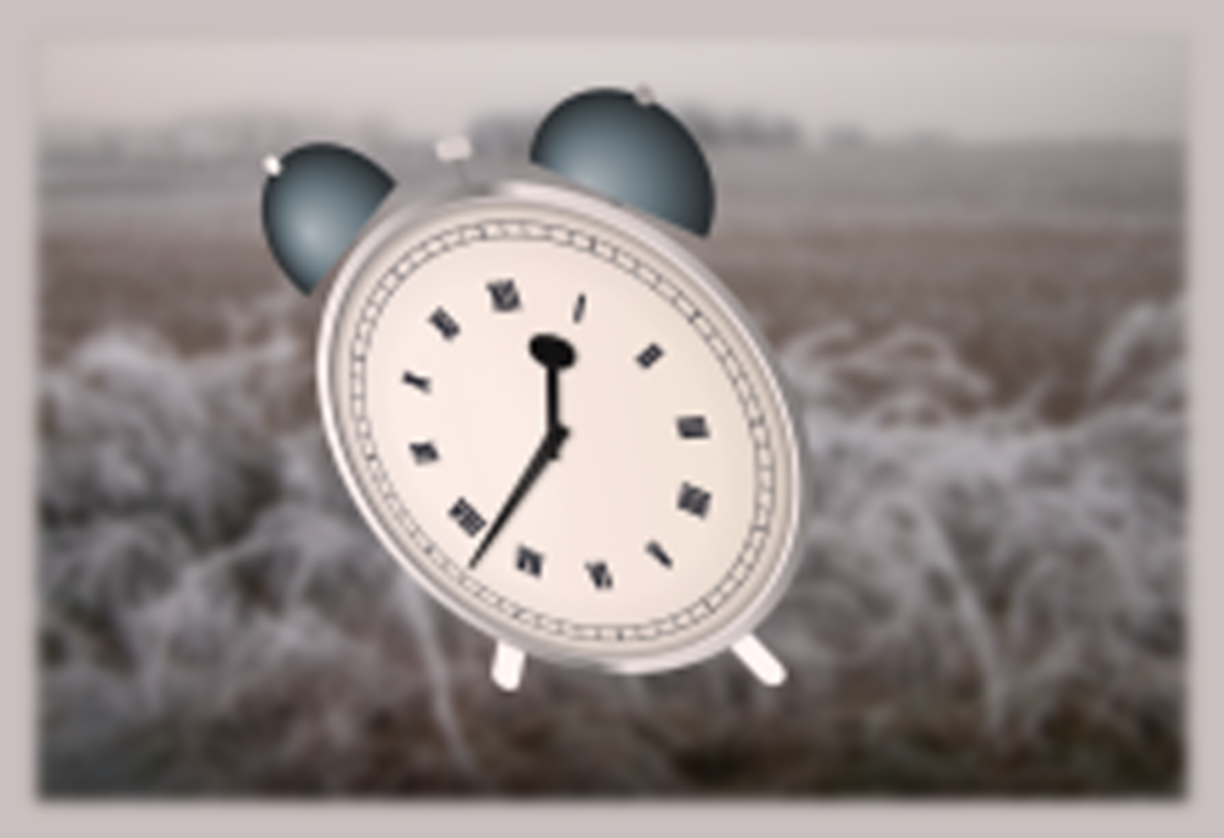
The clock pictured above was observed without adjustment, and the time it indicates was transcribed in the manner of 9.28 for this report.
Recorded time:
12.38
